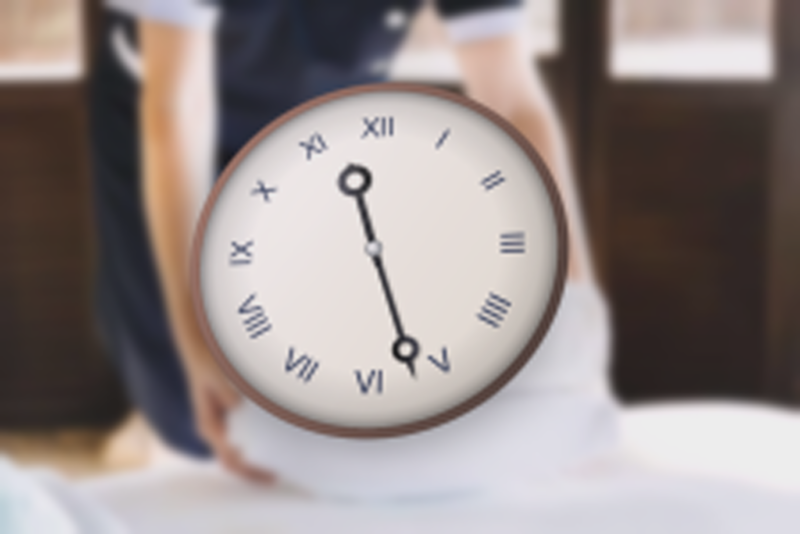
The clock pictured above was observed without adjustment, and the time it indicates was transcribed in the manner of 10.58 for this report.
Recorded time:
11.27
